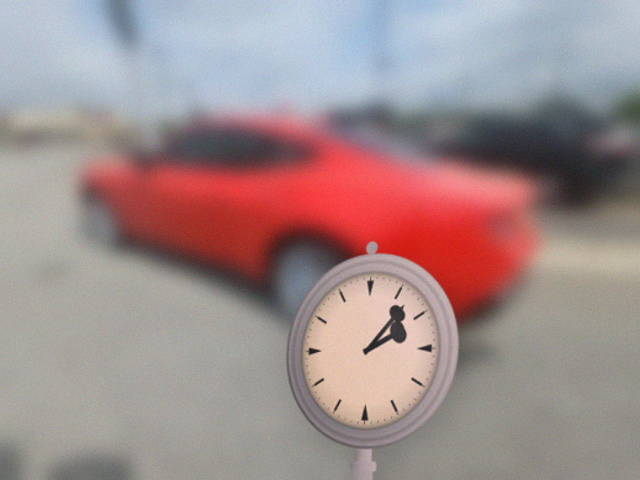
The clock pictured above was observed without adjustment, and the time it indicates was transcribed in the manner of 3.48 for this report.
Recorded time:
2.07
